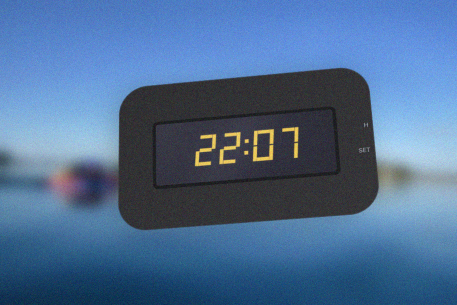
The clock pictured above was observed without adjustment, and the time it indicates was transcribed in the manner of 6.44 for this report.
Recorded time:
22.07
